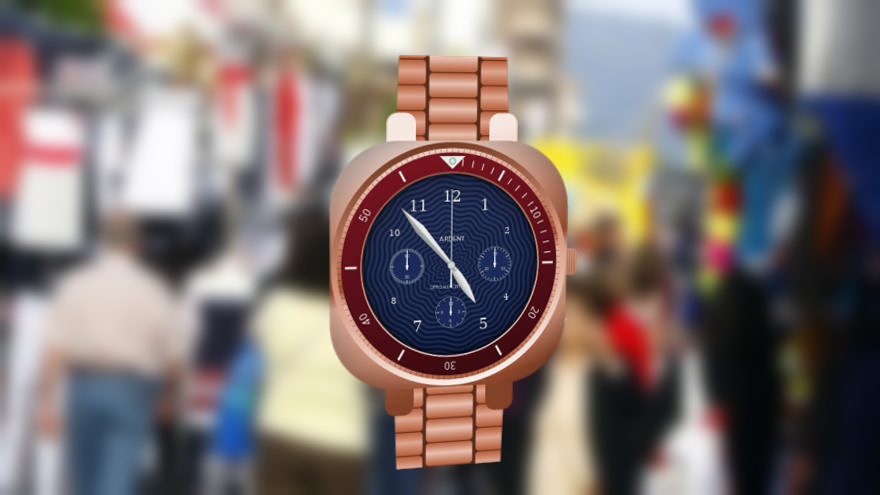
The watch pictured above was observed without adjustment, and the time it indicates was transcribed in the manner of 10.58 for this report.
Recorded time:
4.53
